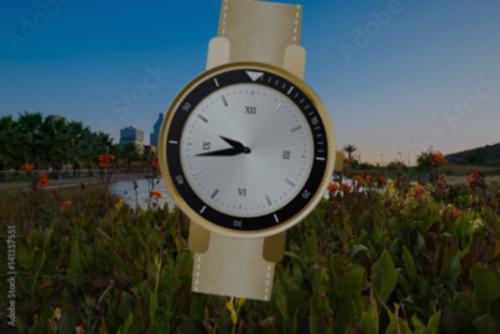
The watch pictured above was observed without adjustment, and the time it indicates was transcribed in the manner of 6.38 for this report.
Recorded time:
9.43
